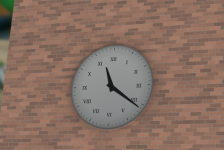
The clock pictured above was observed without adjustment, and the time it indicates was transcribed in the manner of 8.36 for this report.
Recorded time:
11.21
